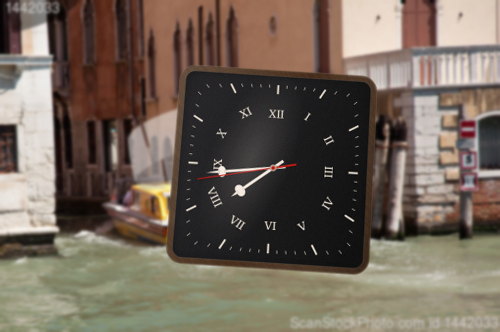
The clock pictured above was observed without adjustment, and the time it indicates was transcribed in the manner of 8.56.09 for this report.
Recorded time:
7.43.43
